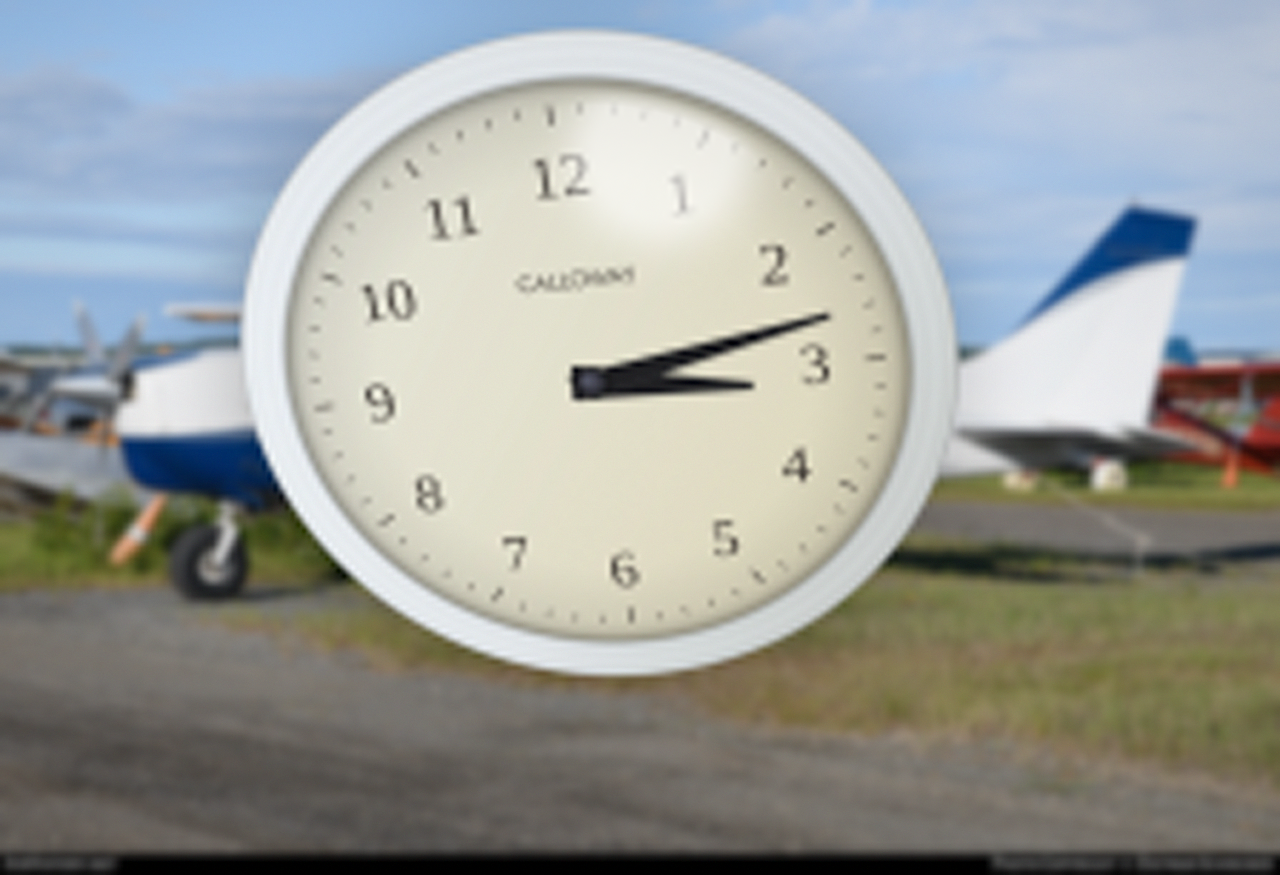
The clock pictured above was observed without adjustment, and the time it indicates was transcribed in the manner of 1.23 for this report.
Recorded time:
3.13
